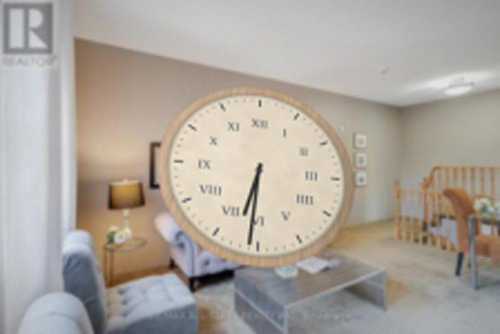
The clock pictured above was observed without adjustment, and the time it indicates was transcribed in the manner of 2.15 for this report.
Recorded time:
6.31
